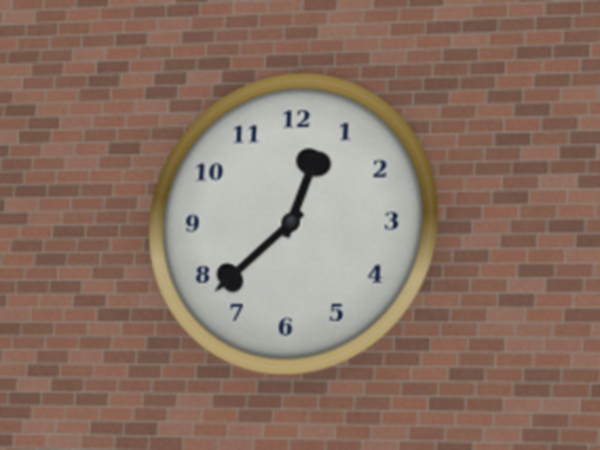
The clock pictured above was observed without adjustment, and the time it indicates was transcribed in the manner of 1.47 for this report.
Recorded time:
12.38
